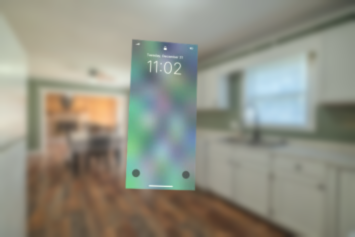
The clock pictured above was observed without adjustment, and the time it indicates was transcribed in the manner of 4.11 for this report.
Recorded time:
11.02
